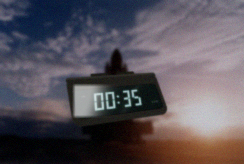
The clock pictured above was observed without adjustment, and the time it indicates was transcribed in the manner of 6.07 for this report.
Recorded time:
0.35
